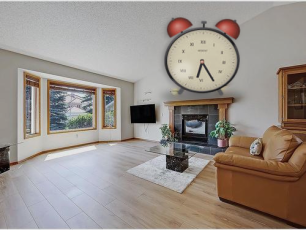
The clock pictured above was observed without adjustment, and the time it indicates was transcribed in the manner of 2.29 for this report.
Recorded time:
6.25
